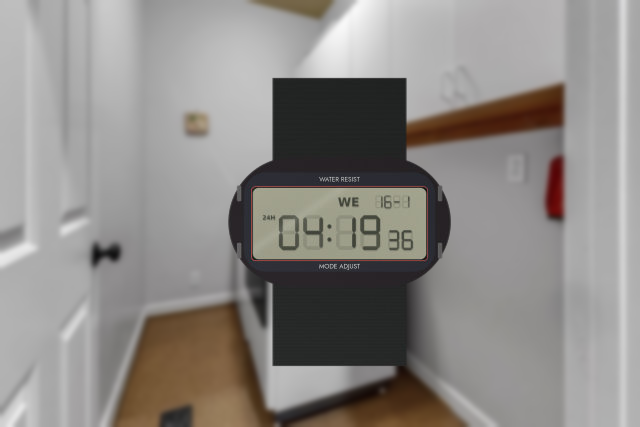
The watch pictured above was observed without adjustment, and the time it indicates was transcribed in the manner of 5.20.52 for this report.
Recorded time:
4.19.36
